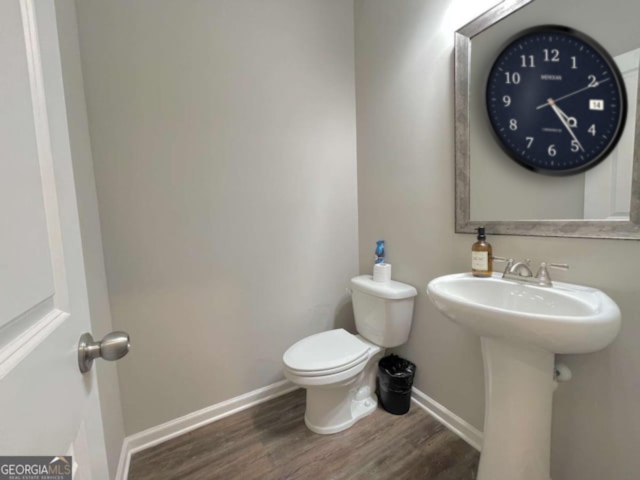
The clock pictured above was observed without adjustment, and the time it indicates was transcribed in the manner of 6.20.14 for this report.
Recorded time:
4.24.11
